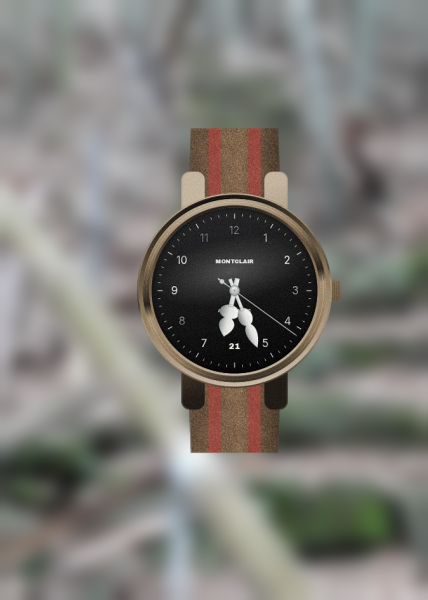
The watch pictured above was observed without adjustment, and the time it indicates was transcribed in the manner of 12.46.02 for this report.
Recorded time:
6.26.21
